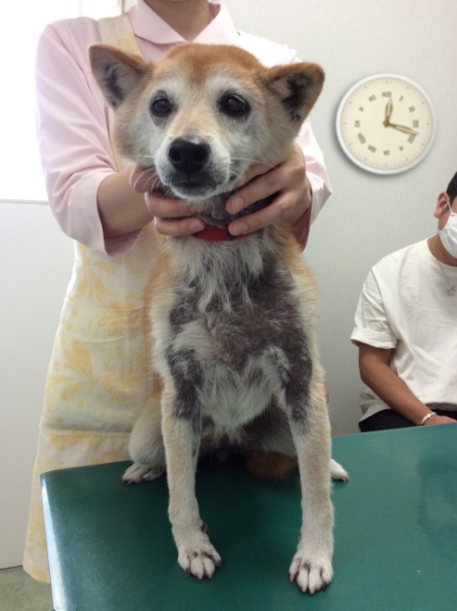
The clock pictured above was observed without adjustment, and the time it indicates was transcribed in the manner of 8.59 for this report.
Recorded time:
12.18
